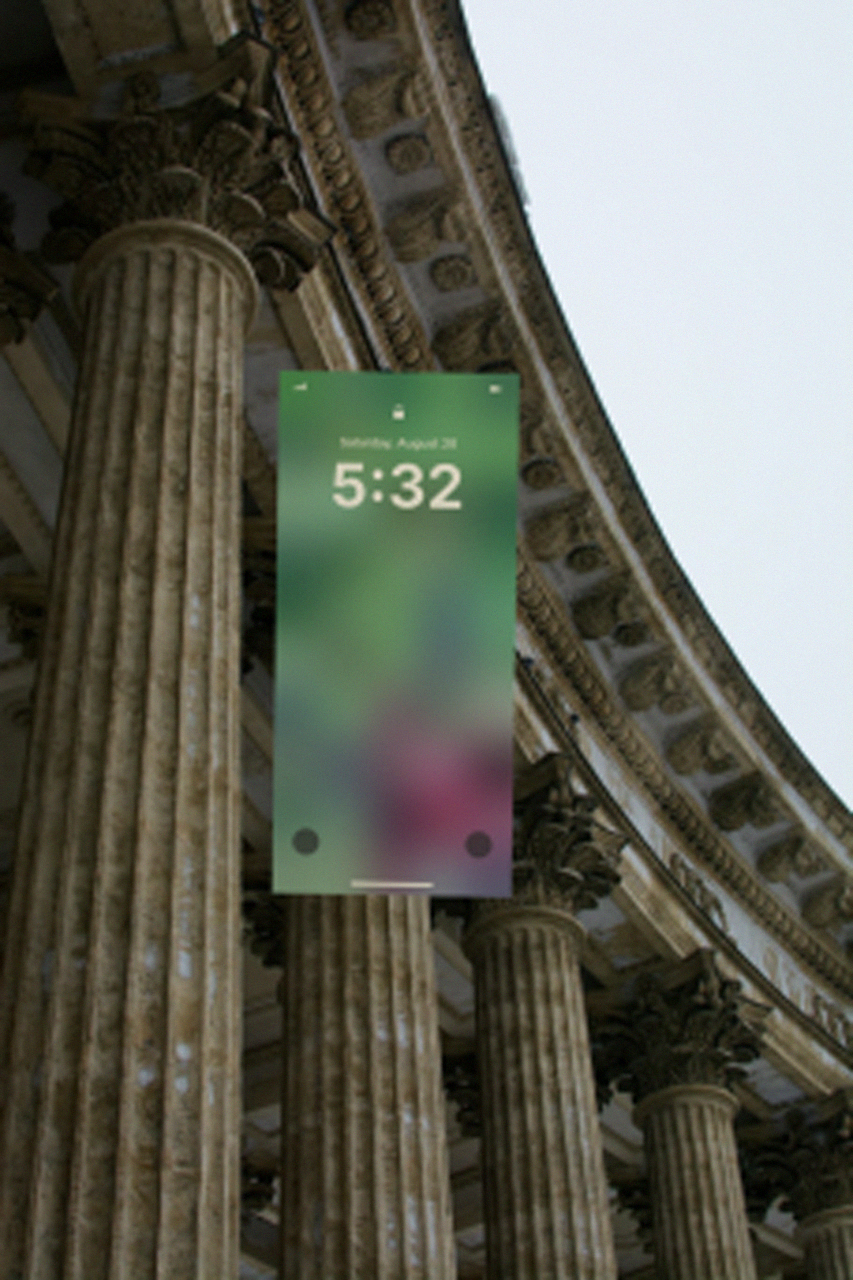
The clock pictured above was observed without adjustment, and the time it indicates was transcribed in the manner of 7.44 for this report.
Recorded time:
5.32
